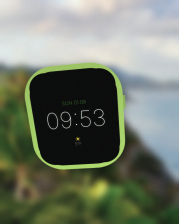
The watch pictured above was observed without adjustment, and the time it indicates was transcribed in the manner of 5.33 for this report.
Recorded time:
9.53
